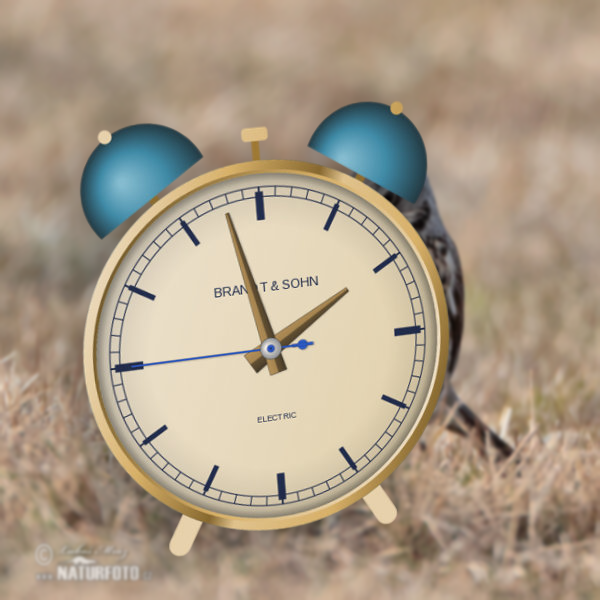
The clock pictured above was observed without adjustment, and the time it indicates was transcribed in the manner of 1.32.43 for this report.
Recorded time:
1.57.45
